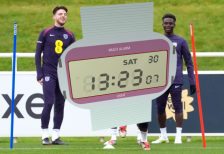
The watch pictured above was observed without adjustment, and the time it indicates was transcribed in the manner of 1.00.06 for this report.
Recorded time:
13.23.07
